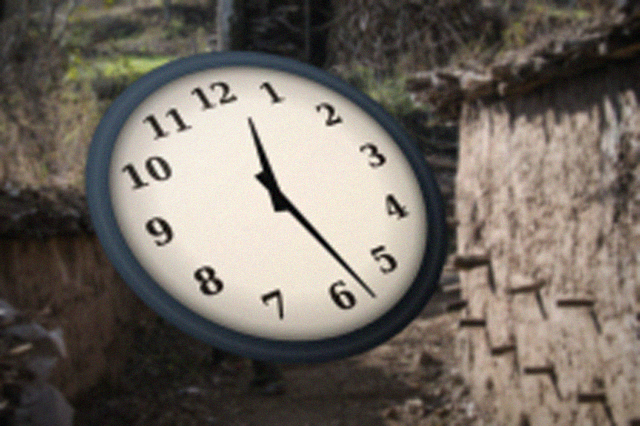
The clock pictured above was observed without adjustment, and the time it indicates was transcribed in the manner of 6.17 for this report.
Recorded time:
12.28
